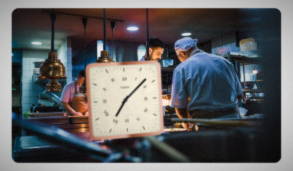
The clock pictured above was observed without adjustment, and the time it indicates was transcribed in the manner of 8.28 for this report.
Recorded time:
7.08
